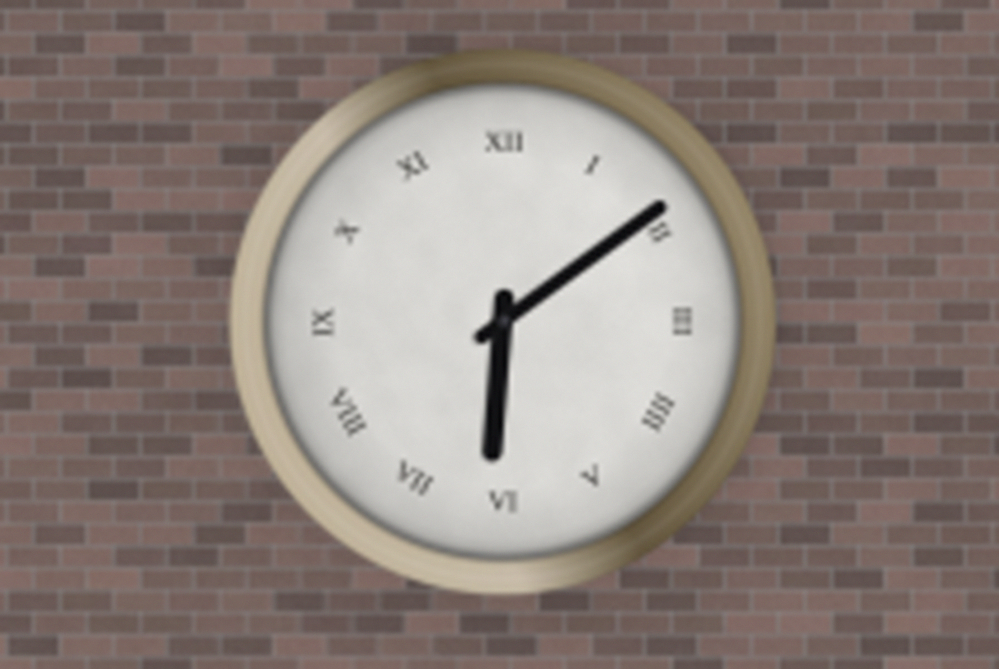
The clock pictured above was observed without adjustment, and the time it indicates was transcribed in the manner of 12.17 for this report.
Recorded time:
6.09
